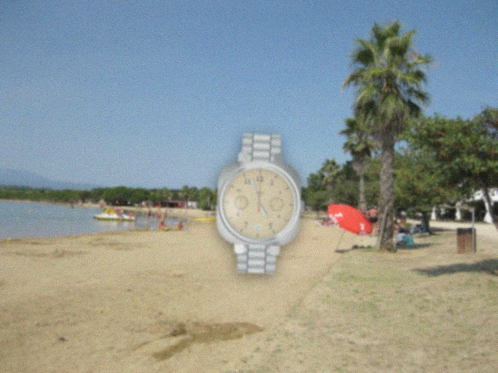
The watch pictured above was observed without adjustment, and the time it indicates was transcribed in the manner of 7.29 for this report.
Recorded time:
4.57
